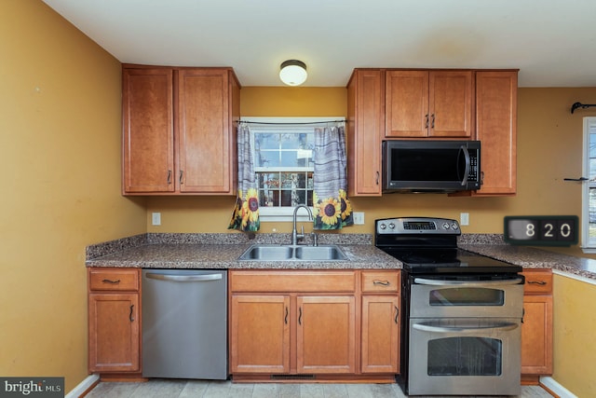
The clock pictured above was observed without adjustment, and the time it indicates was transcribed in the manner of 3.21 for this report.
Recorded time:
8.20
